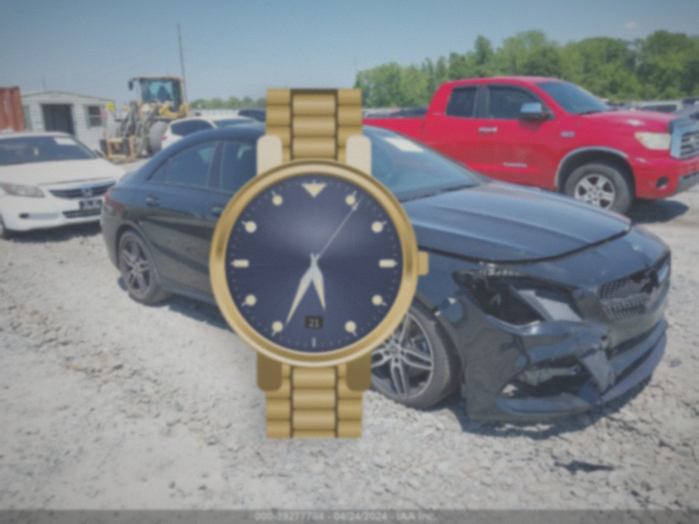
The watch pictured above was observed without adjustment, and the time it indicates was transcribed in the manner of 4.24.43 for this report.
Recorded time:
5.34.06
